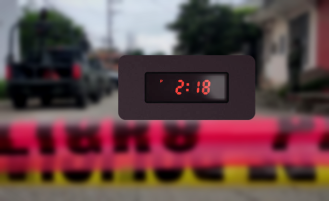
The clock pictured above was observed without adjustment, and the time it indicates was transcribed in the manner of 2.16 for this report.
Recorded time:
2.18
